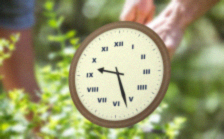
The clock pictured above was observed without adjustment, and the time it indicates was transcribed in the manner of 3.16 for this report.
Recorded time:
9.27
